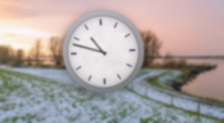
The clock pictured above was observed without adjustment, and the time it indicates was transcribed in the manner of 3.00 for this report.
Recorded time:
10.48
